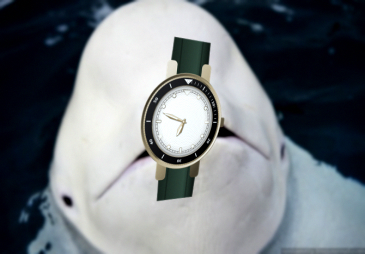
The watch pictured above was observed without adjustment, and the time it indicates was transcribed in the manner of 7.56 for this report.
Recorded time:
6.48
